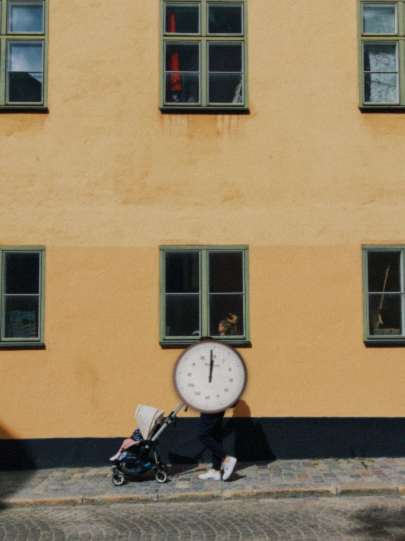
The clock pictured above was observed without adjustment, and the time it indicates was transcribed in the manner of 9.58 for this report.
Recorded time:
11.59
